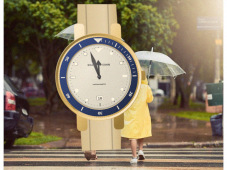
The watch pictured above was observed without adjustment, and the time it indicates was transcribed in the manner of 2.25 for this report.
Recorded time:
11.57
